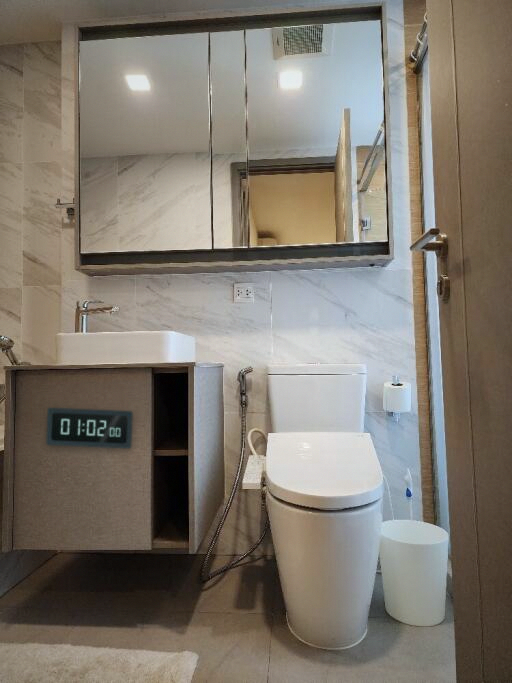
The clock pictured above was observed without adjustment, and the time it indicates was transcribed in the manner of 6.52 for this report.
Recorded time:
1.02
